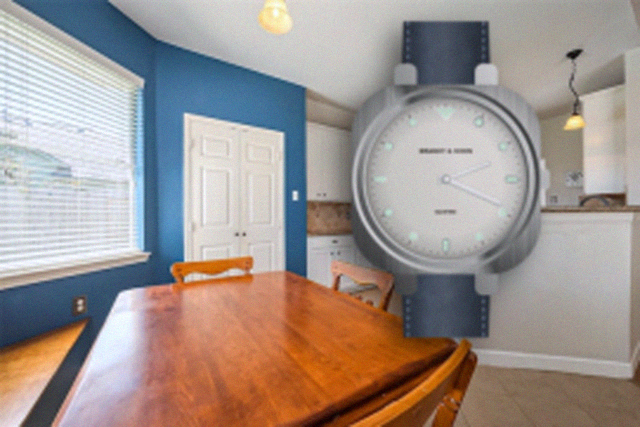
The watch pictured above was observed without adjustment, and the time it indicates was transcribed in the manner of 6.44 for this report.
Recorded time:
2.19
